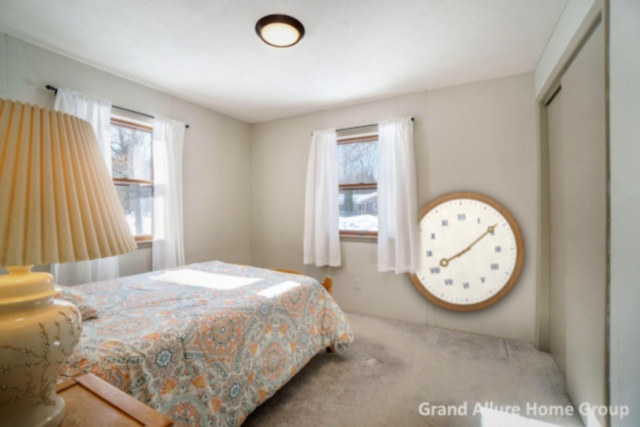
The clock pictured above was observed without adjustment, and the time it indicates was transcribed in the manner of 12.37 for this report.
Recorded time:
8.09
